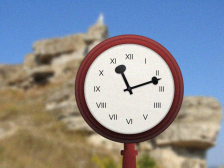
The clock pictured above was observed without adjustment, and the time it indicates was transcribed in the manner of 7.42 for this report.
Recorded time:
11.12
